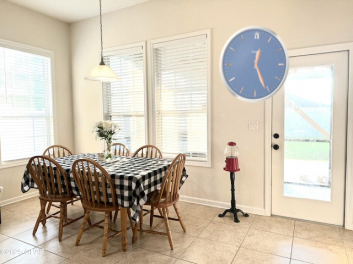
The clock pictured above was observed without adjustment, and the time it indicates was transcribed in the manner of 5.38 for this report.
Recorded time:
12.26
